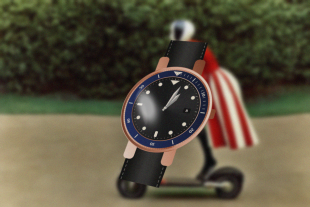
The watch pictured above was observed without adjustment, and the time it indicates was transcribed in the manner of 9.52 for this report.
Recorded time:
1.03
